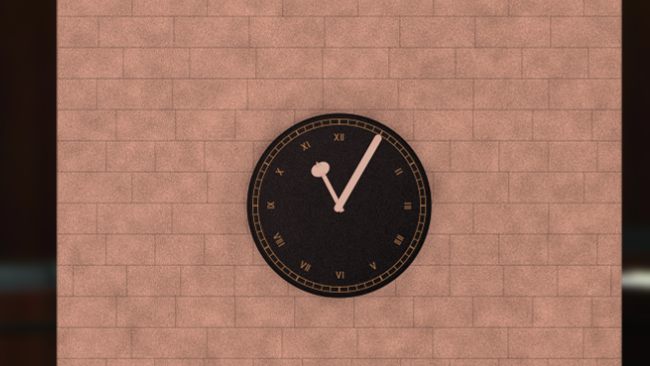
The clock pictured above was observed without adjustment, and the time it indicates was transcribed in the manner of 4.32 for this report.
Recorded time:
11.05
